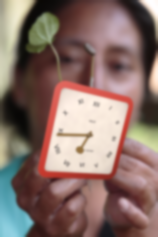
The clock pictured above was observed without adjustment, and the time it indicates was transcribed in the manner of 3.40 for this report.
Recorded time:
6.44
